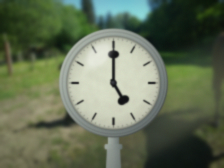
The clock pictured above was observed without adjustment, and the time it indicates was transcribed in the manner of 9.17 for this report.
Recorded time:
5.00
